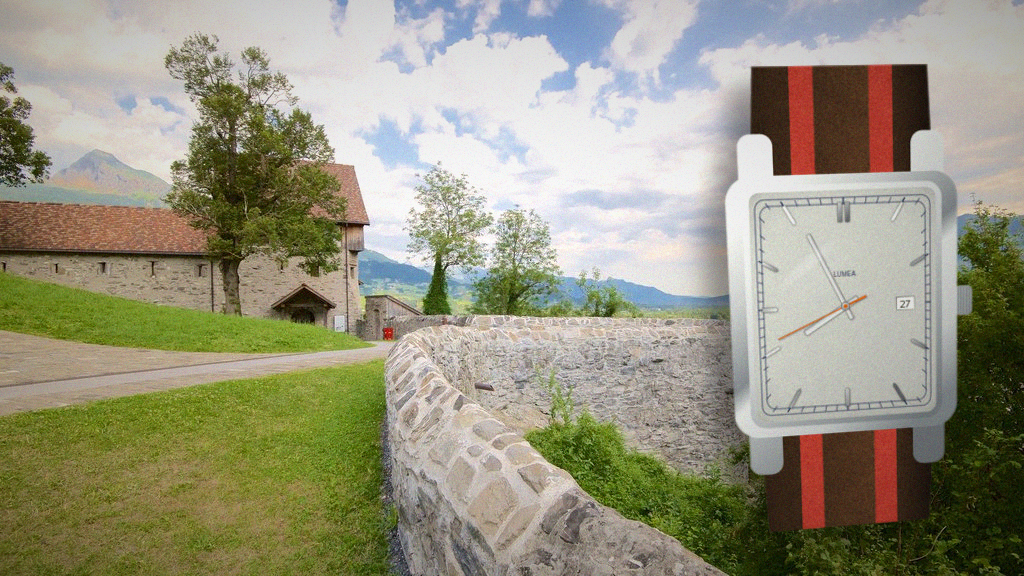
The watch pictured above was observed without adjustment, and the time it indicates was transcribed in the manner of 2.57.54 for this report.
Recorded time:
7.55.41
